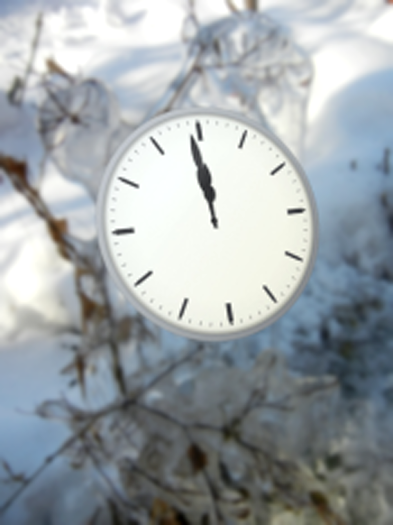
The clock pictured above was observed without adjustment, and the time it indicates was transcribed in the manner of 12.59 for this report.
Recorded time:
11.59
